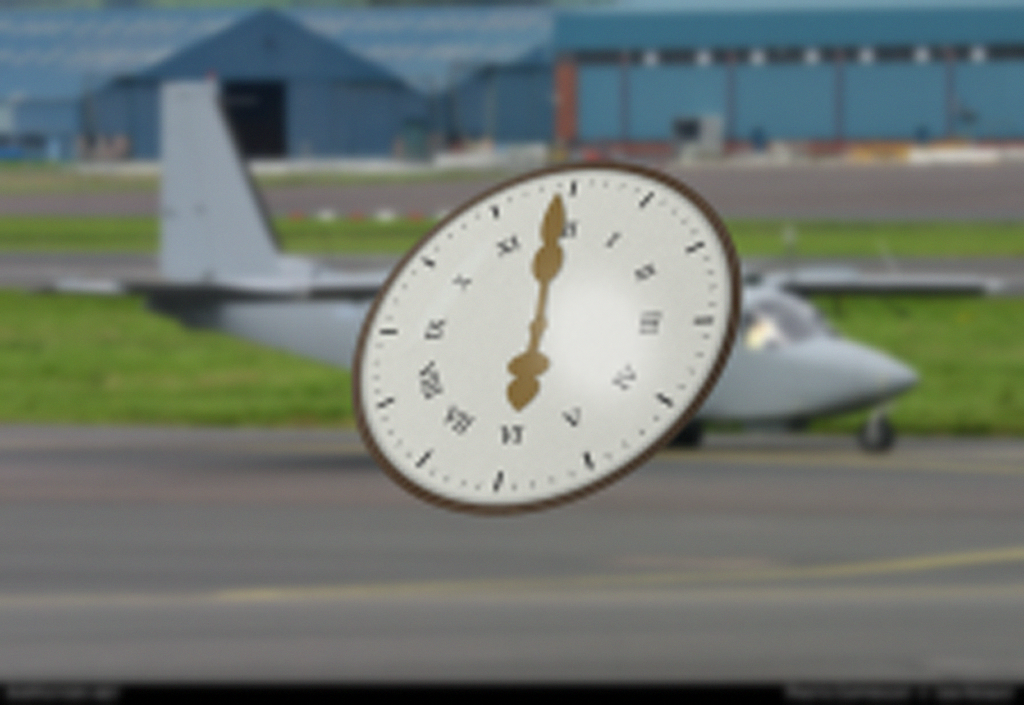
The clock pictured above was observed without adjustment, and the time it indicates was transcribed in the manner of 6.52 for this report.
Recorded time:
5.59
